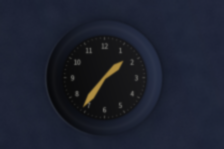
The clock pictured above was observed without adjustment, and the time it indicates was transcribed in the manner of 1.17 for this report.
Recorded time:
1.36
